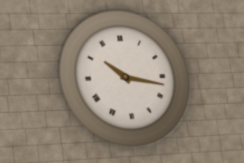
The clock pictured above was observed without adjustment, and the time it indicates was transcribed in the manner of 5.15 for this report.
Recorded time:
10.17
